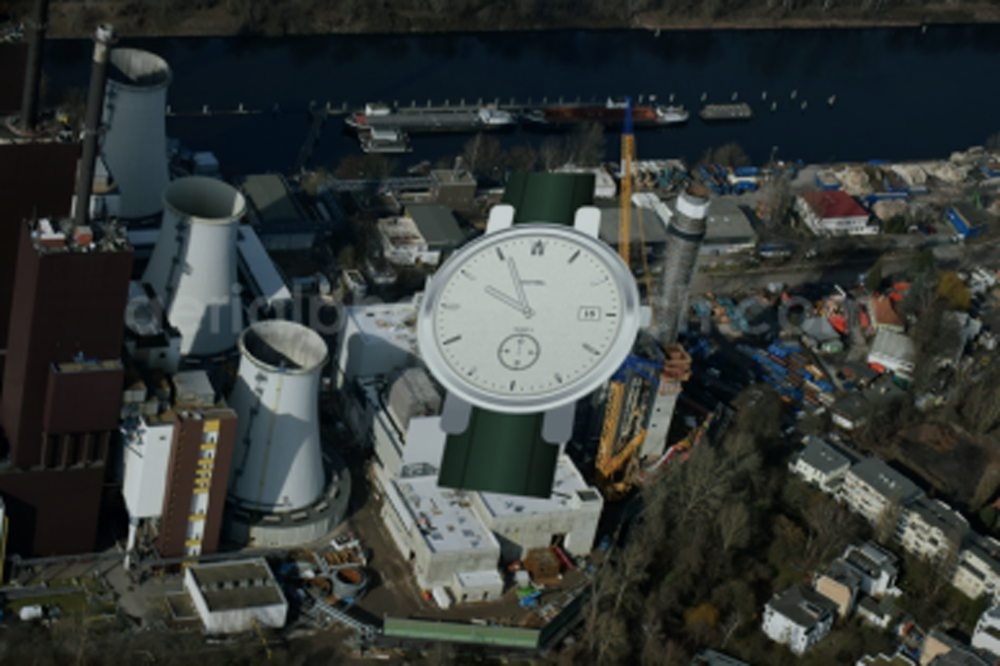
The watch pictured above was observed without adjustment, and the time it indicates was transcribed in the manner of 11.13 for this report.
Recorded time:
9.56
